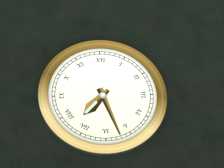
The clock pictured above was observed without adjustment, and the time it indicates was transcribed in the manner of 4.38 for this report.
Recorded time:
7.27
